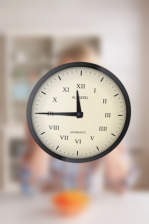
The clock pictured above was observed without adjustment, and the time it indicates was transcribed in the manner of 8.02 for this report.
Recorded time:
11.45
